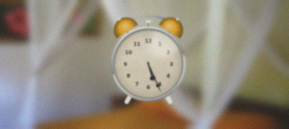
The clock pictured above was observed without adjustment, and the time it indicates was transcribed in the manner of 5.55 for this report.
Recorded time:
5.26
